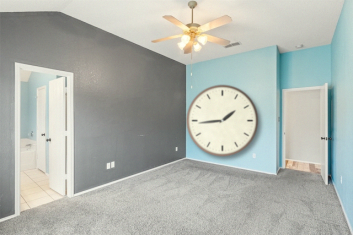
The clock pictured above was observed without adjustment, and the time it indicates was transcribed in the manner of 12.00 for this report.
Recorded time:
1.44
